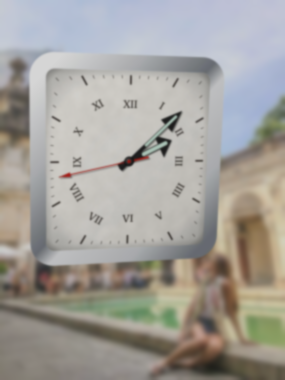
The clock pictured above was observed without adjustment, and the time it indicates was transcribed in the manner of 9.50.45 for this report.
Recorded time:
2.07.43
